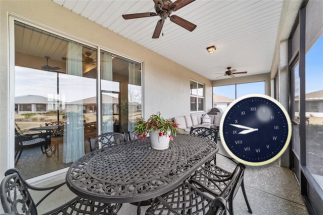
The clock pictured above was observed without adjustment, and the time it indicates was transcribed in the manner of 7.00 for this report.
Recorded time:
8.48
